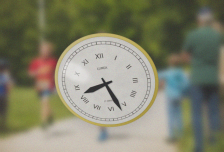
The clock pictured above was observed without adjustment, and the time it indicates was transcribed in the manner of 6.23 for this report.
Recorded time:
8.27
